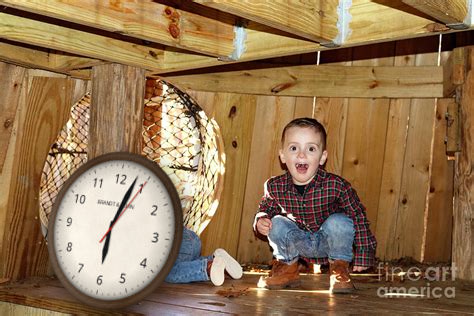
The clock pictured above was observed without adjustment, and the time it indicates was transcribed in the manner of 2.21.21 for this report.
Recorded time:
6.03.05
